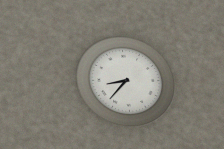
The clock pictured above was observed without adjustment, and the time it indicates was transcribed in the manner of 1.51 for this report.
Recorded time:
8.37
